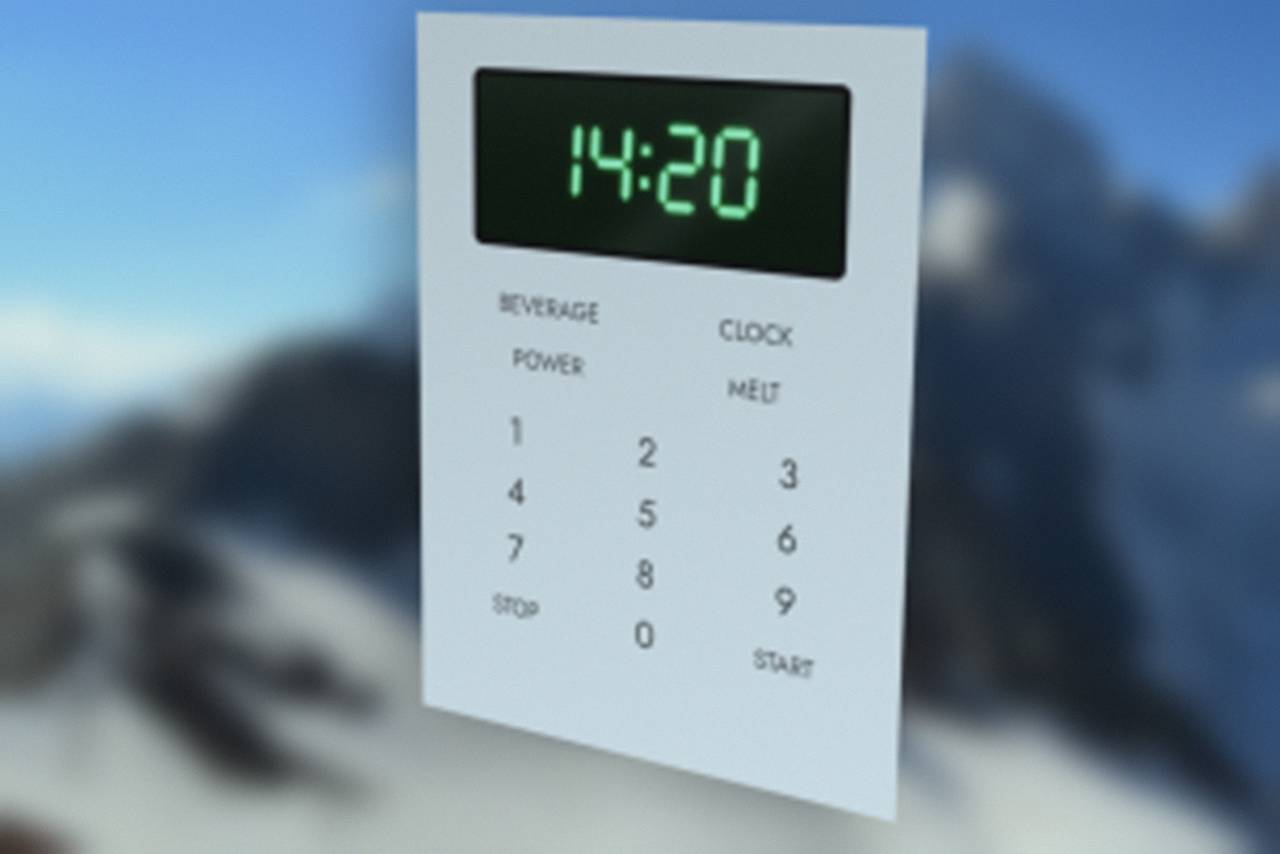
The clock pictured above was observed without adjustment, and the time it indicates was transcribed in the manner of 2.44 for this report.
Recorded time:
14.20
